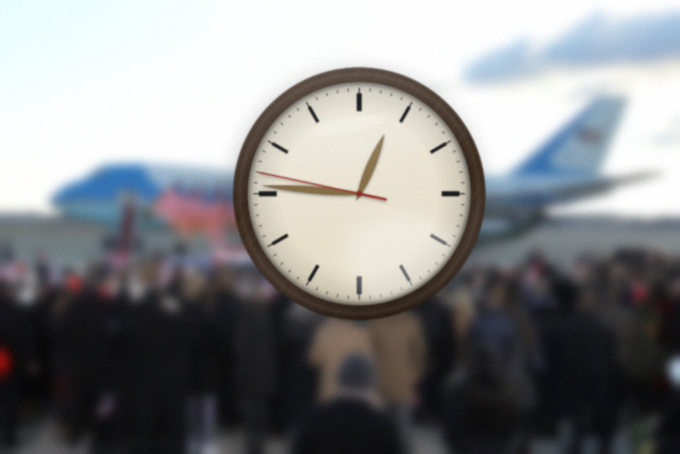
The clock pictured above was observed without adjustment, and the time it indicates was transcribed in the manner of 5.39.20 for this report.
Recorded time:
12.45.47
